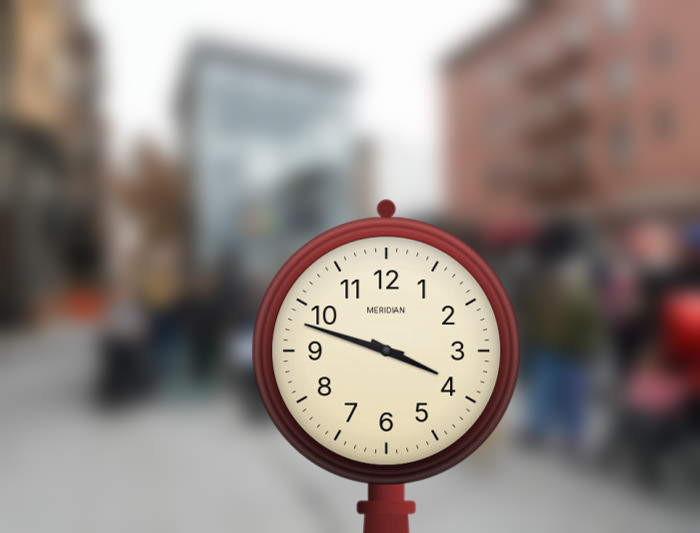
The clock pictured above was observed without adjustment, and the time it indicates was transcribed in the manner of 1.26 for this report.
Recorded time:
3.48
